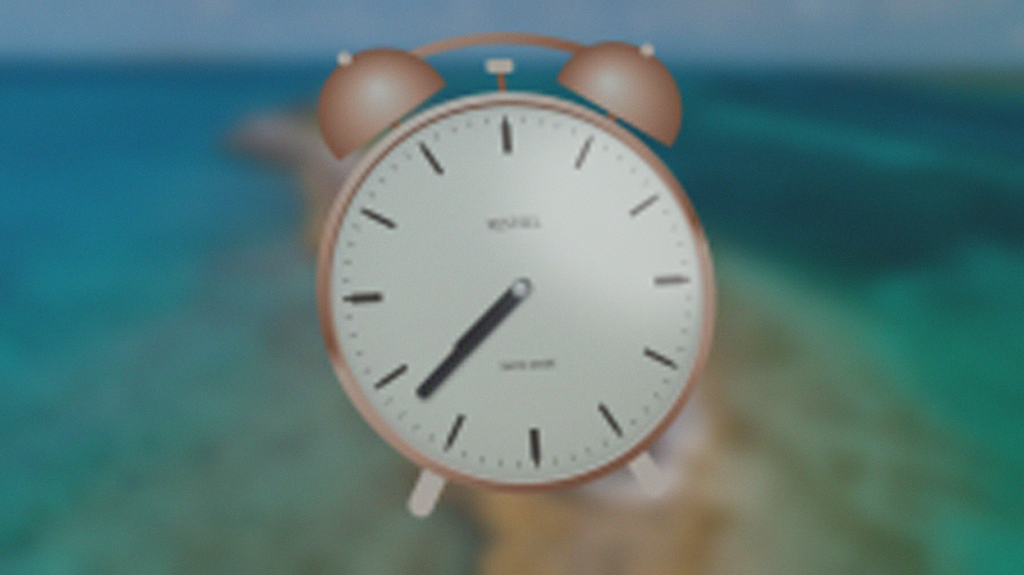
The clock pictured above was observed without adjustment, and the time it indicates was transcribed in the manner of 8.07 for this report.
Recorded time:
7.38
